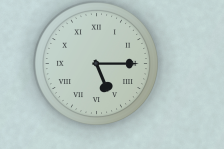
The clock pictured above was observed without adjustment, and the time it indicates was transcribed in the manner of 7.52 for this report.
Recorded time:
5.15
